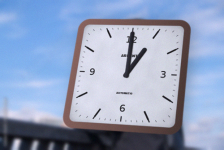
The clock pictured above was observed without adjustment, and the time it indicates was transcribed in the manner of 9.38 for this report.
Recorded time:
1.00
